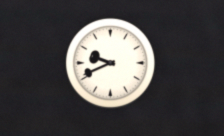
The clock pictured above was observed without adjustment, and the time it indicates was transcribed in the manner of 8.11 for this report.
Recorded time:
9.41
